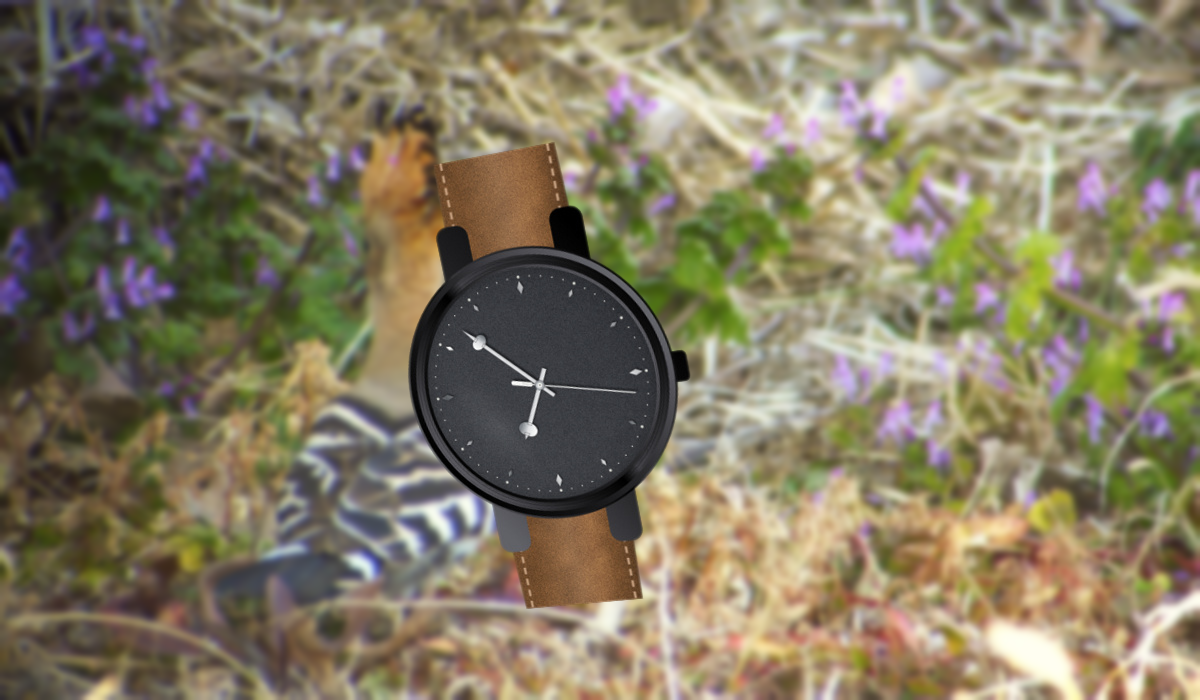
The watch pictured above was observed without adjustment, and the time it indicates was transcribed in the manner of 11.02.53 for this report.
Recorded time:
6.52.17
